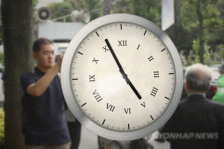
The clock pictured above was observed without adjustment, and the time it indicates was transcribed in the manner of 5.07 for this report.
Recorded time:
4.56
